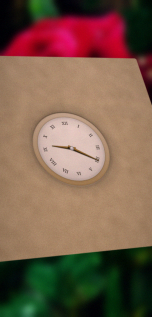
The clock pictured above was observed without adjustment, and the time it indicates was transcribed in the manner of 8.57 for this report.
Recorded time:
9.20
